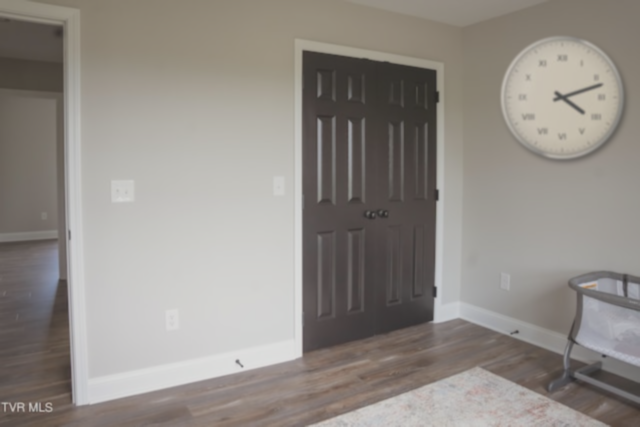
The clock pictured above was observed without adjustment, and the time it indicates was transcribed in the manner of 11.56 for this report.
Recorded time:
4.12
